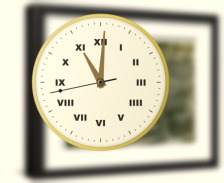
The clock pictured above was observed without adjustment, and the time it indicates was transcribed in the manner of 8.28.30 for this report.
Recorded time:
11.00.43
